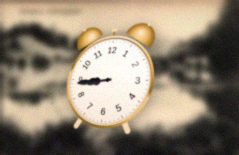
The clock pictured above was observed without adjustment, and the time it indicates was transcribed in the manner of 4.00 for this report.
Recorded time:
8.44
